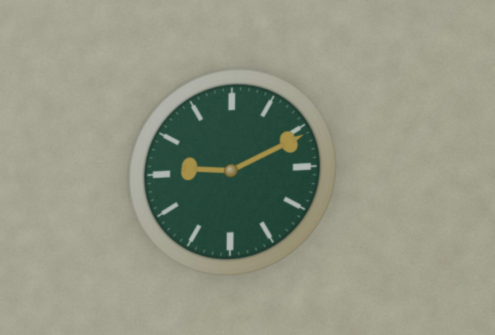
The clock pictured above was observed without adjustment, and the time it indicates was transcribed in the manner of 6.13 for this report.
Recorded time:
9.11
